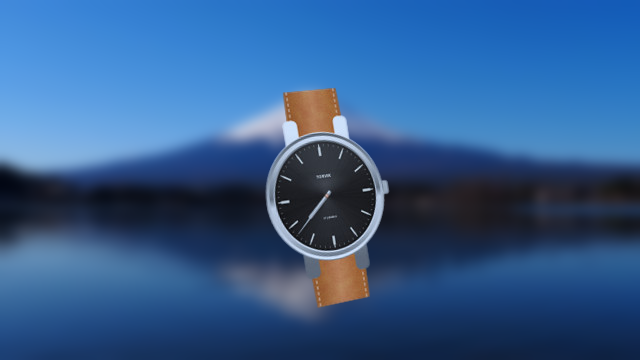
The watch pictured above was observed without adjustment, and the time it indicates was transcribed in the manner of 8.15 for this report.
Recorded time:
7.38
